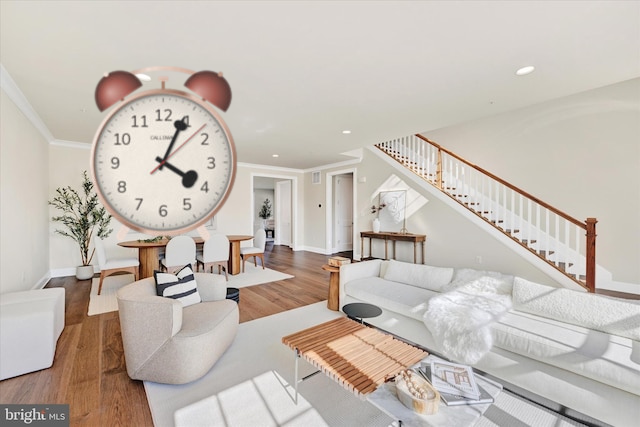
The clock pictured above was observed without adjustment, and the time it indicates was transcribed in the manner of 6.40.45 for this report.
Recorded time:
4.04.08
